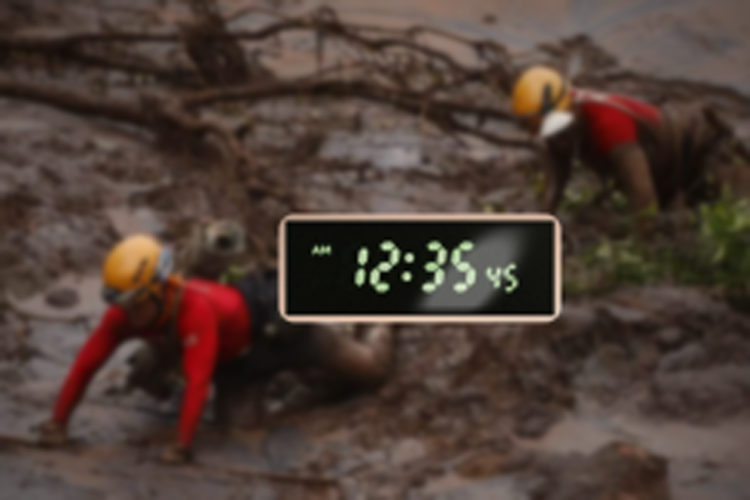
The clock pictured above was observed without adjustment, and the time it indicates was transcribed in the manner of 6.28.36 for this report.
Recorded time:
12.35.45
